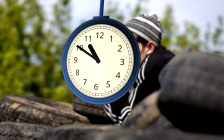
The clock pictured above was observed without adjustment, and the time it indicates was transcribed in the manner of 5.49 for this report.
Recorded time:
10.50
